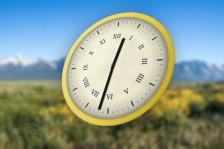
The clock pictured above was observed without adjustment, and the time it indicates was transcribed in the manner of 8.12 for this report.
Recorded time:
12.32
